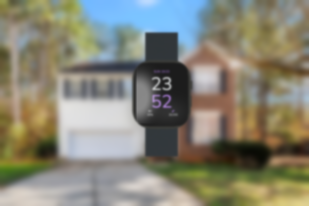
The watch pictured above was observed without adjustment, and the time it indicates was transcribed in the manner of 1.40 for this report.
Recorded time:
23.52
